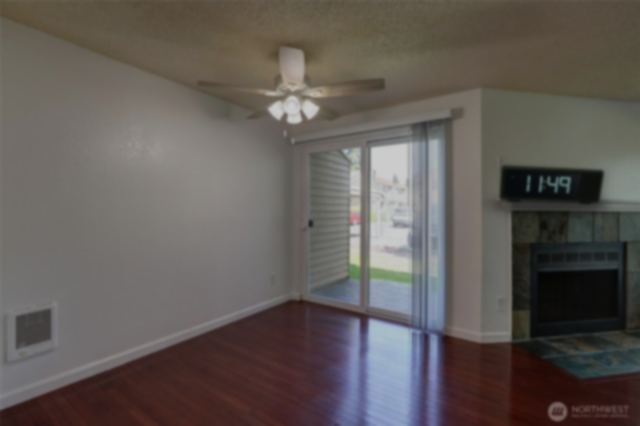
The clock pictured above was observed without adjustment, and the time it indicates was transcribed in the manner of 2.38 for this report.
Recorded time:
11.49
